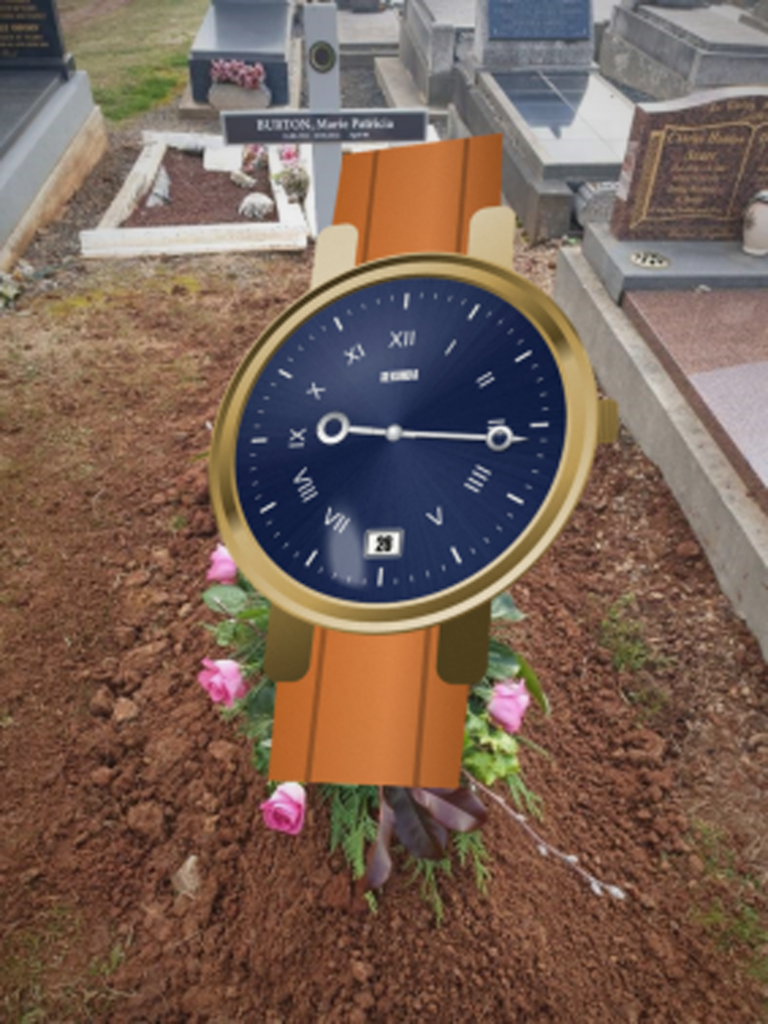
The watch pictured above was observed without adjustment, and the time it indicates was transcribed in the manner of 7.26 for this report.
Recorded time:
9.16
